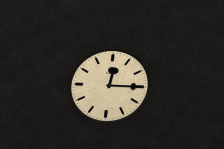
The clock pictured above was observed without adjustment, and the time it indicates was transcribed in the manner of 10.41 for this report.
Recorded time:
12.15
